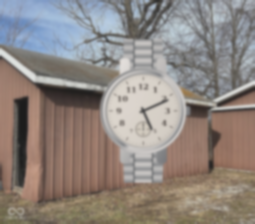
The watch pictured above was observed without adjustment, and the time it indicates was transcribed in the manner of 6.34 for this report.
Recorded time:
5.11
